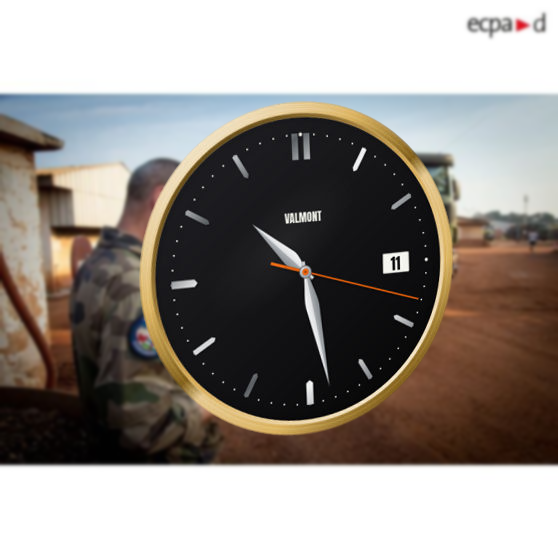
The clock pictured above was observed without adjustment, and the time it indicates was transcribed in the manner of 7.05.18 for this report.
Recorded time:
10.28.18
